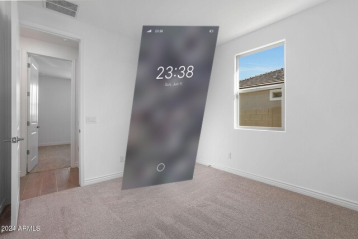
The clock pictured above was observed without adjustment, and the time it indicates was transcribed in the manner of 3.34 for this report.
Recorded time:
23.38
